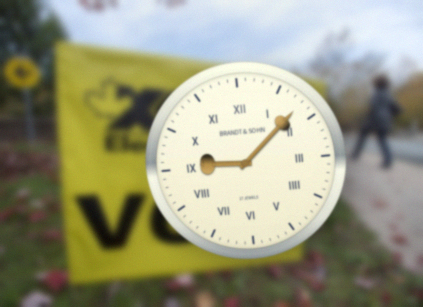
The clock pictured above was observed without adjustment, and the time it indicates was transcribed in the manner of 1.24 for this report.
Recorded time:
9.08
